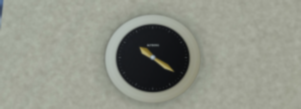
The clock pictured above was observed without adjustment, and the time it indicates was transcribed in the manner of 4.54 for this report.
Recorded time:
10.21
